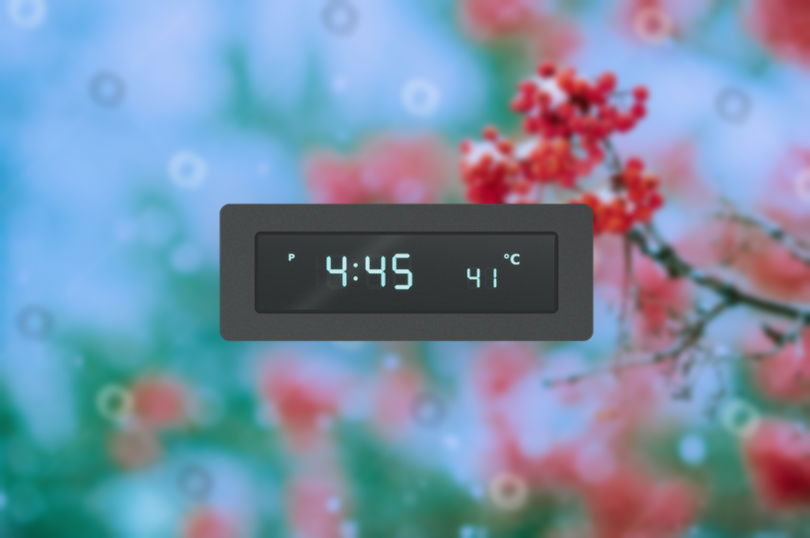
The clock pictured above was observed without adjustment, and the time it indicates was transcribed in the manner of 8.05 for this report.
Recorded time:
4.45
